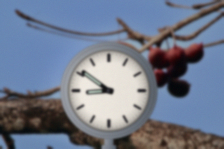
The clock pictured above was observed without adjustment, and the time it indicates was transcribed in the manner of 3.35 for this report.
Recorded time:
8.51
